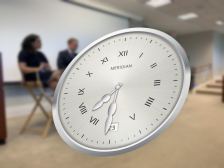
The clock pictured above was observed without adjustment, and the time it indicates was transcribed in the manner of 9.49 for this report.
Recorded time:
7.31
